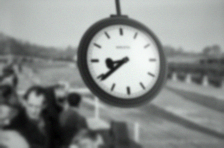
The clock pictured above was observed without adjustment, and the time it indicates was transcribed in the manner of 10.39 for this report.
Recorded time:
8.39
